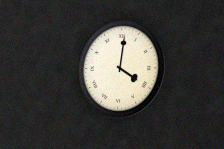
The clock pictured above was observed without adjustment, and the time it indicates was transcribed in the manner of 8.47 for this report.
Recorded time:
4.01
